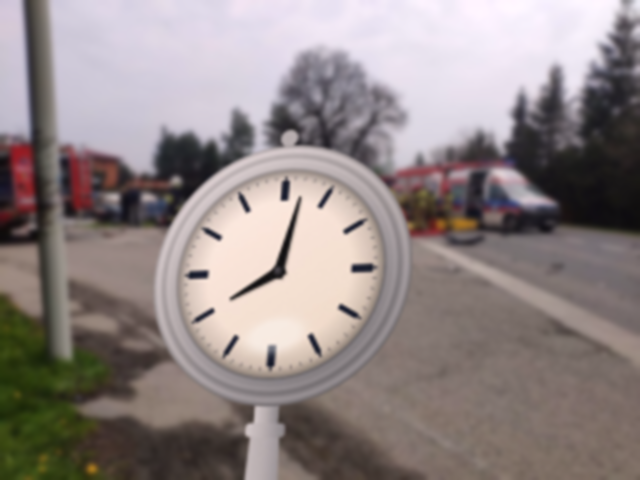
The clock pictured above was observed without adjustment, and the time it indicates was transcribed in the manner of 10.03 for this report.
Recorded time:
8.02
